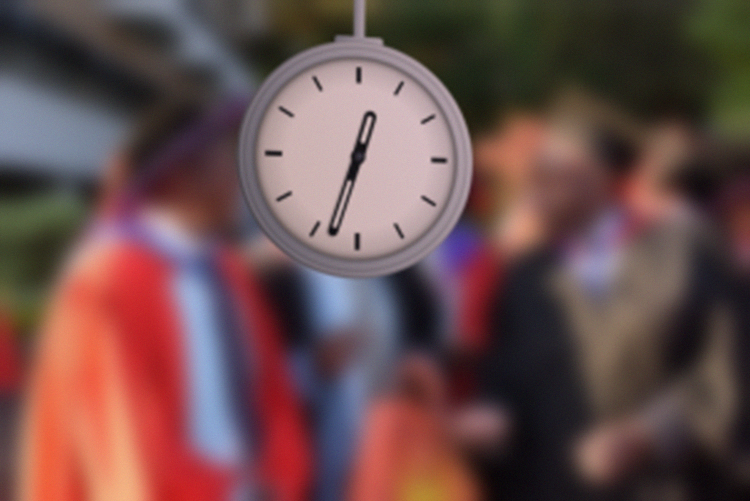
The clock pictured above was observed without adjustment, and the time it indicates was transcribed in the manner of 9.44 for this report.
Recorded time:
12.33
